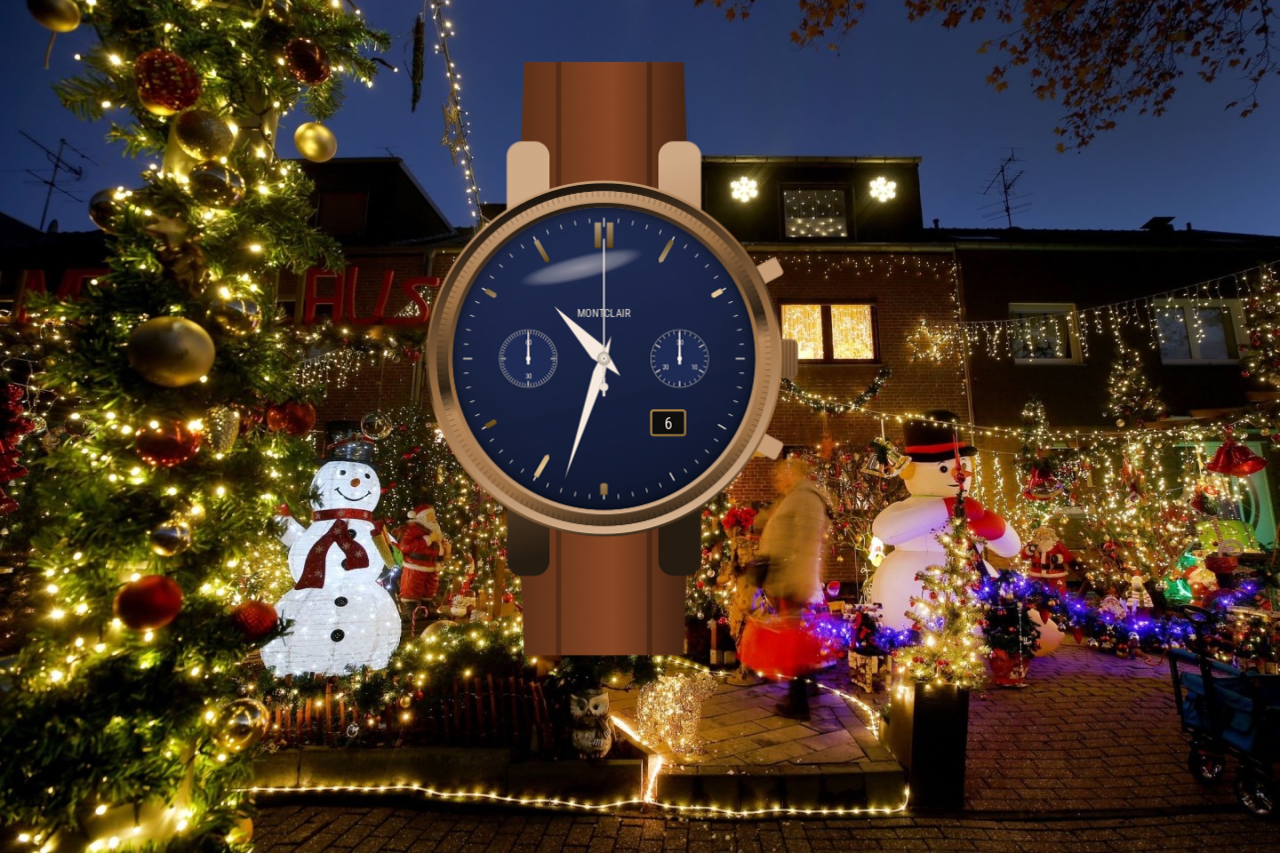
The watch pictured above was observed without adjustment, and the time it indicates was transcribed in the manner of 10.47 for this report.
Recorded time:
10.33
